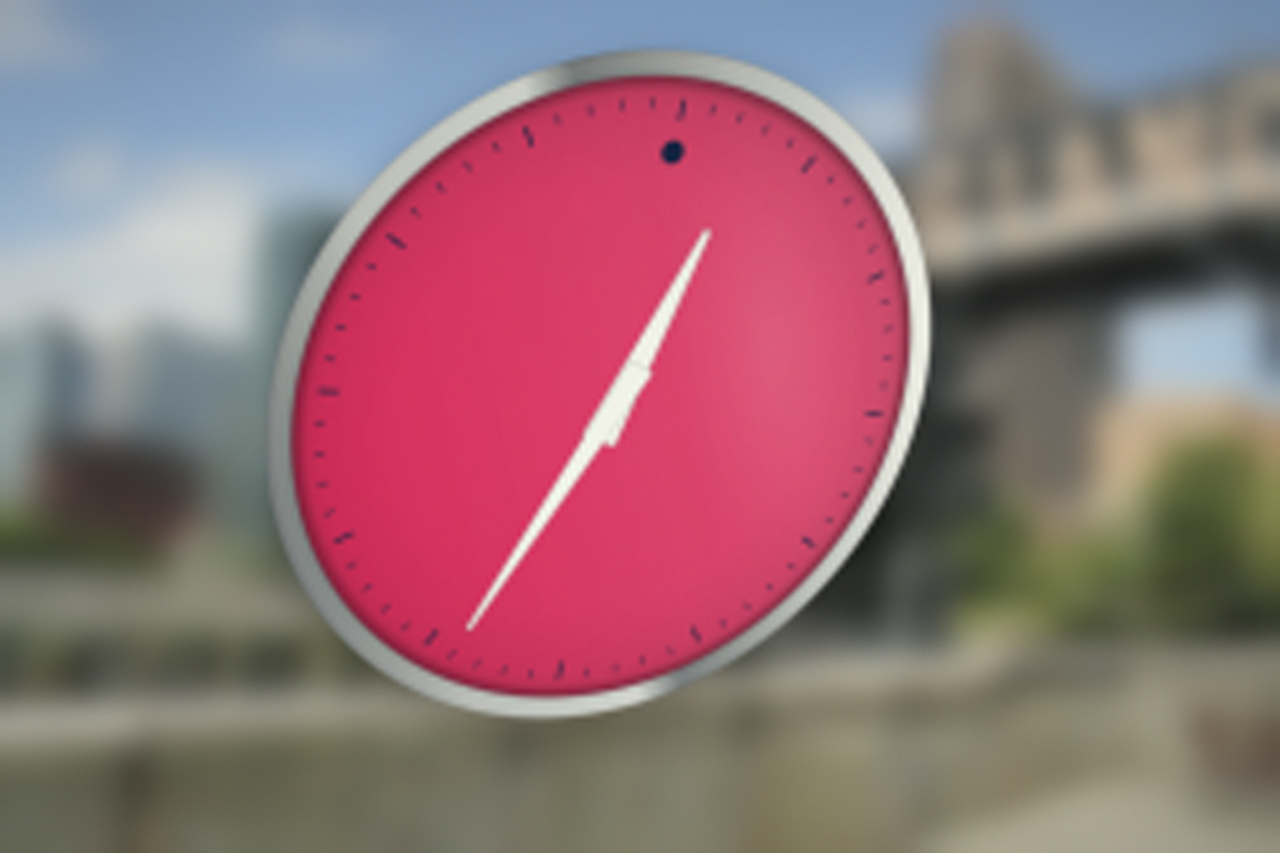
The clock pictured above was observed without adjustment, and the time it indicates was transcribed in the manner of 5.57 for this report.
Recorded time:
12.34
